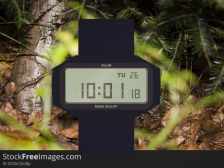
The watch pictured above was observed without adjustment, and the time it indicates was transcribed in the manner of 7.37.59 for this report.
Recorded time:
10.01.18
